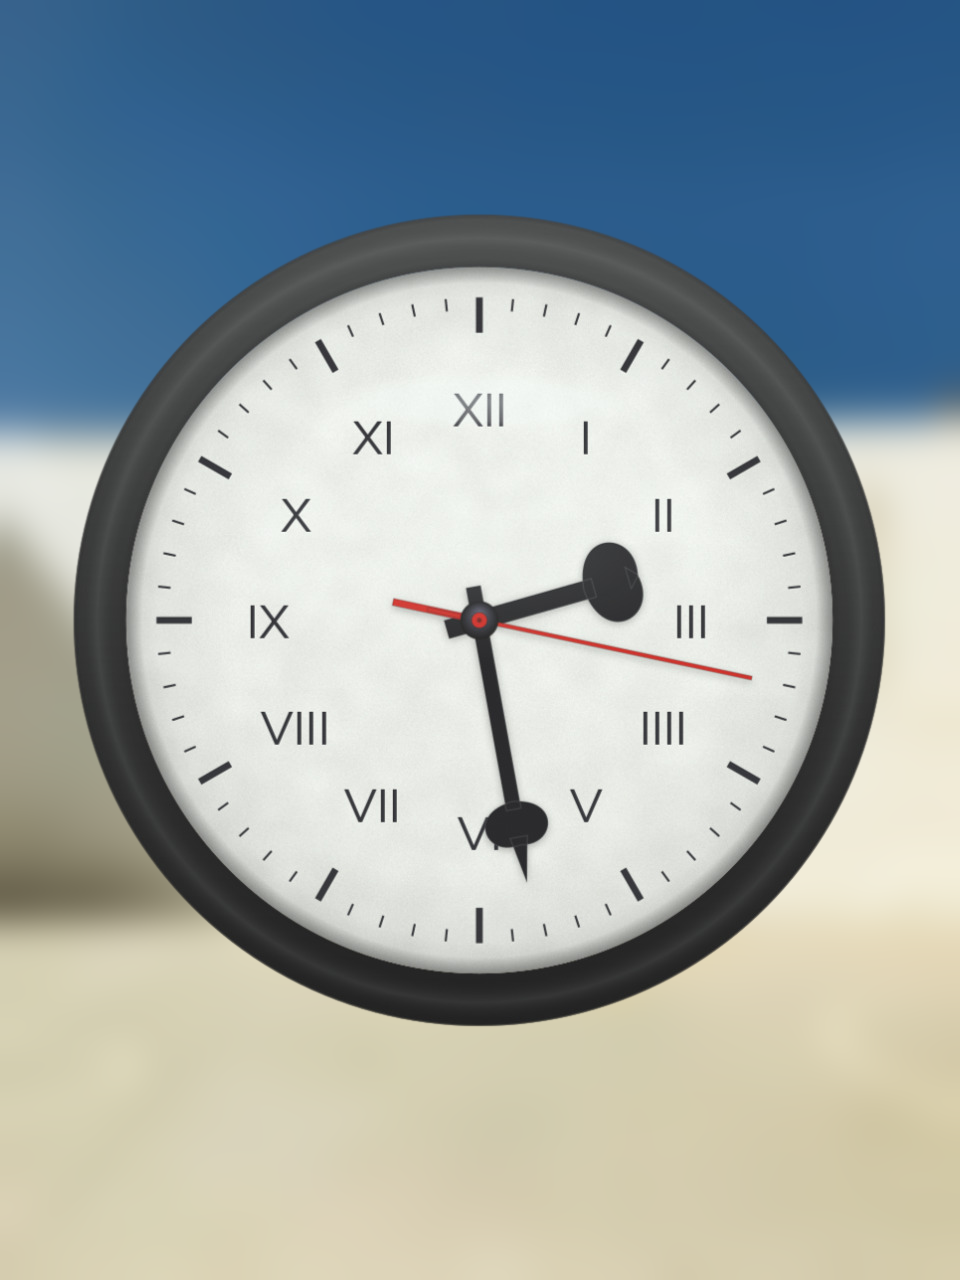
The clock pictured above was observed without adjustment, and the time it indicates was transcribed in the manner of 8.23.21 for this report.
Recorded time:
2.28.17
